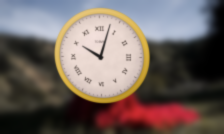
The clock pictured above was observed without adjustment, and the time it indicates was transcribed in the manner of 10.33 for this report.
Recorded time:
10.03
